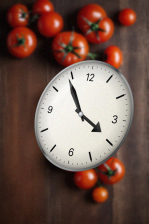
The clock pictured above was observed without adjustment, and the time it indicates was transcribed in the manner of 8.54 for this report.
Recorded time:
3.54
